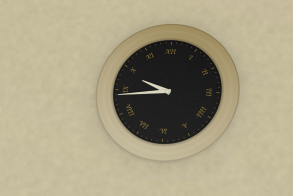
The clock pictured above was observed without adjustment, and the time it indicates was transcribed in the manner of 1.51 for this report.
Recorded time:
9.44
